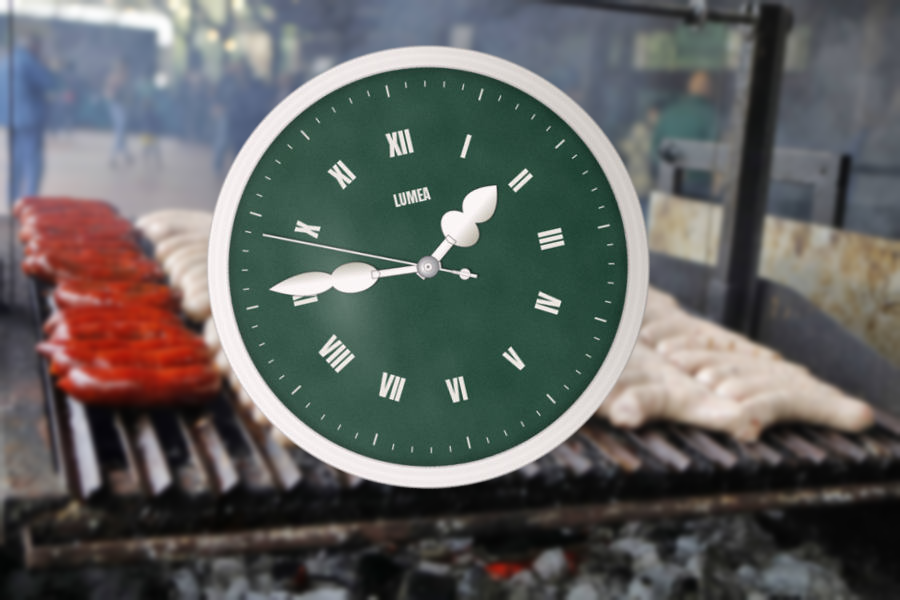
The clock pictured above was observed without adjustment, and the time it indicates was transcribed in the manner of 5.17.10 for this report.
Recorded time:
1.45.49
